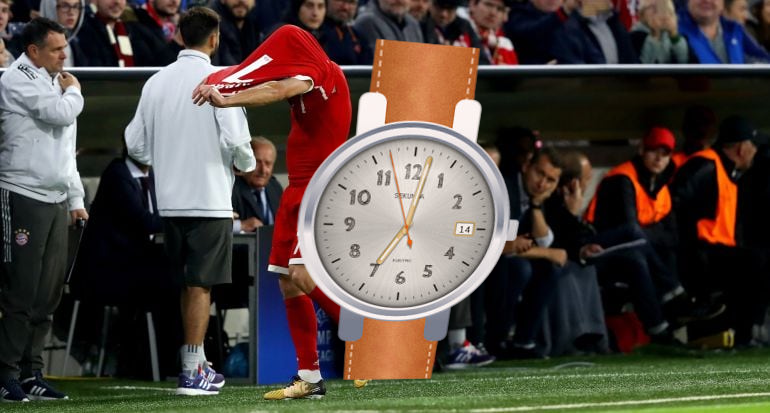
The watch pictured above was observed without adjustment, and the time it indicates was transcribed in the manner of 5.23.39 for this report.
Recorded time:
7.01.57
